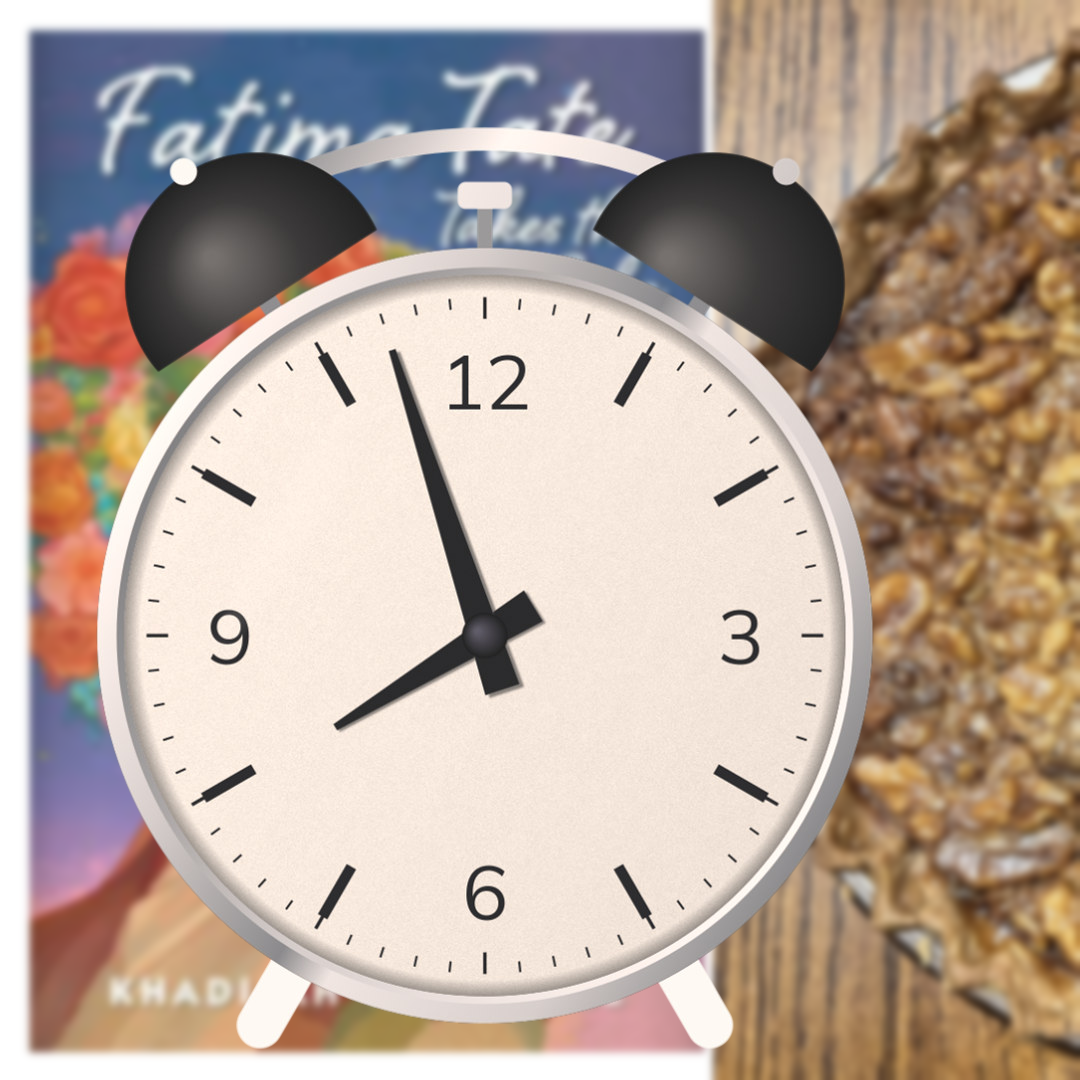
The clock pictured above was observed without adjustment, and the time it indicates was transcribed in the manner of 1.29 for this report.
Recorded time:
7.57
